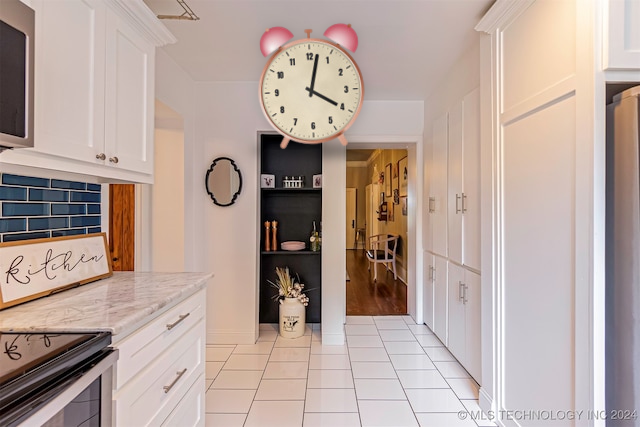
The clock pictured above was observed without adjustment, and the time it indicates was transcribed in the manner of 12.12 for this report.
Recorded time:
4.02
